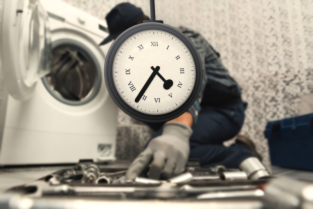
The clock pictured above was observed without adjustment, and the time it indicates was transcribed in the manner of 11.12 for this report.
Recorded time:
4.36
